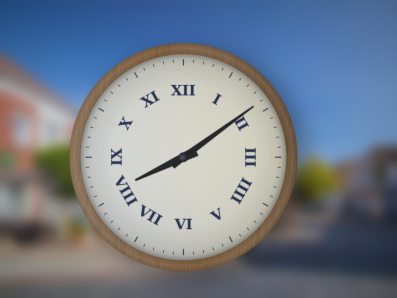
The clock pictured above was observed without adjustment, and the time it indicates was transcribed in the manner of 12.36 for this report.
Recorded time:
8.09
